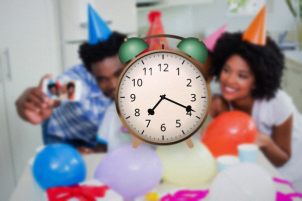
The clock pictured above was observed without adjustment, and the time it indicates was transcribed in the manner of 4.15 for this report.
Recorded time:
7.19
